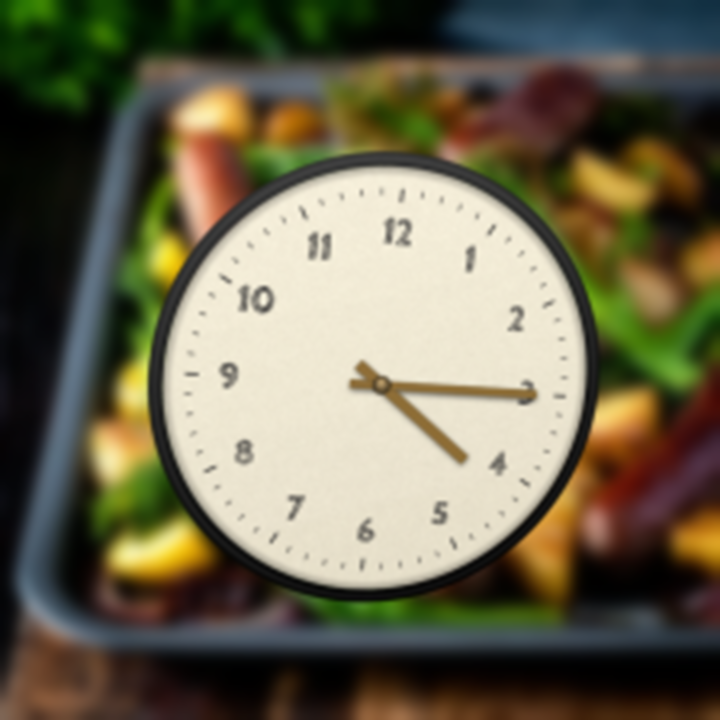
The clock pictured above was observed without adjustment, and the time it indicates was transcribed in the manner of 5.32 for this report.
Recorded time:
4.15
